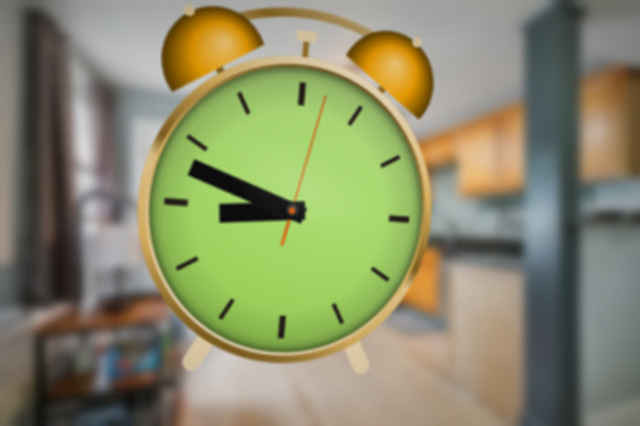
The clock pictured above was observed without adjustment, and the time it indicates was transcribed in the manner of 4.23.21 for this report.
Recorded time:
8.48.02
